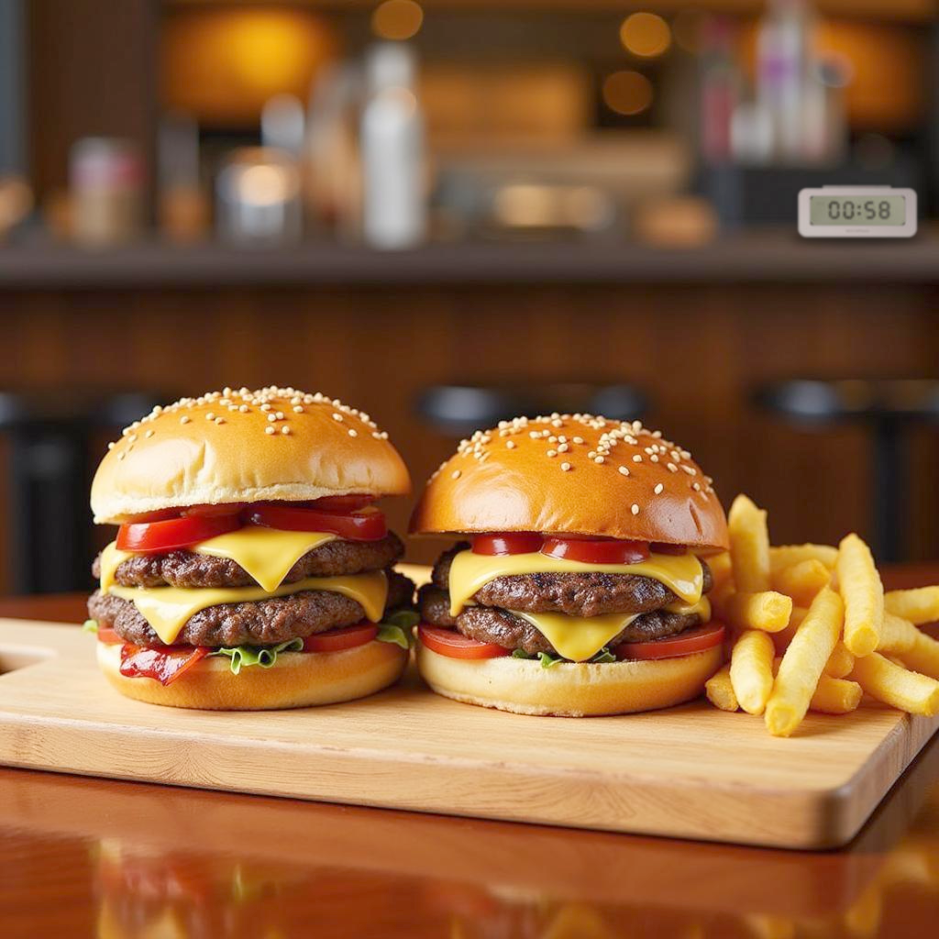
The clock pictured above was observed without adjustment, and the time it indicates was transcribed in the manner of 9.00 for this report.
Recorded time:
0.58
